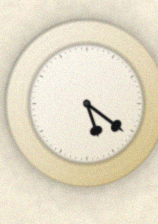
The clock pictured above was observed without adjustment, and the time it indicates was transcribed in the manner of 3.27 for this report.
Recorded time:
5.21
